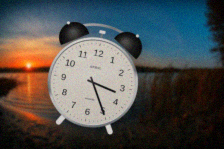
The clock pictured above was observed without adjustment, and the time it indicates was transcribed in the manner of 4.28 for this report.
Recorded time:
3.25
